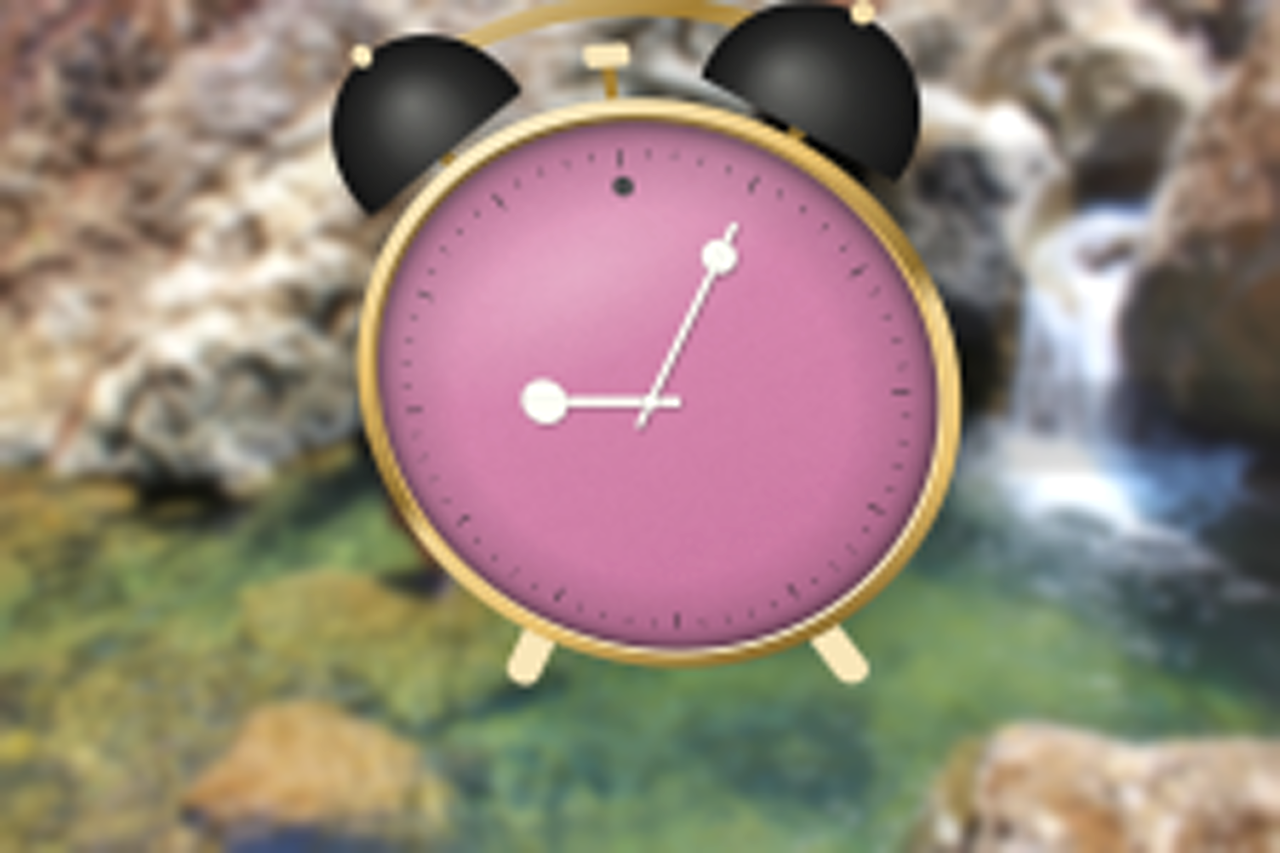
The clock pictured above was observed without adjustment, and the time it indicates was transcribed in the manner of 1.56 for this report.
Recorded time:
9.05
